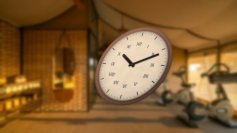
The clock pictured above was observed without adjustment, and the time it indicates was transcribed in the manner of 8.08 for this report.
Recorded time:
10.11
